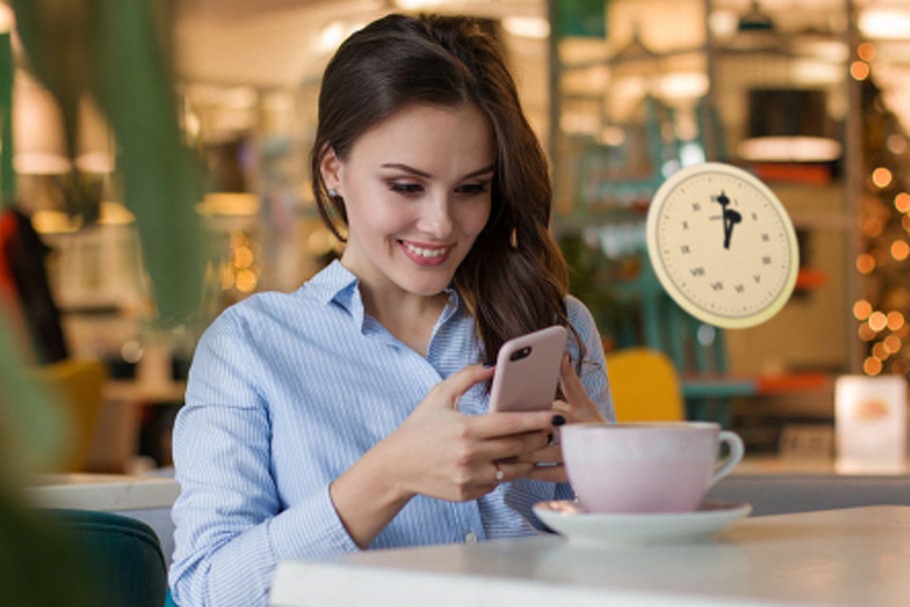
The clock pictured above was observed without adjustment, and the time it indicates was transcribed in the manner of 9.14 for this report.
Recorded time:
1.02
